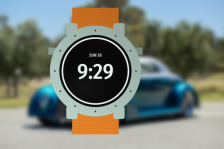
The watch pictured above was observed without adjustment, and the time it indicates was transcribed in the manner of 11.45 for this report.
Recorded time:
9.29
